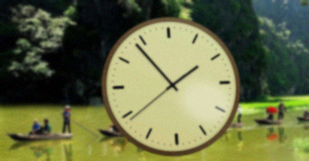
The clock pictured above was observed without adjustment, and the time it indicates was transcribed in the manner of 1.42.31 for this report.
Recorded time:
1.53.39
